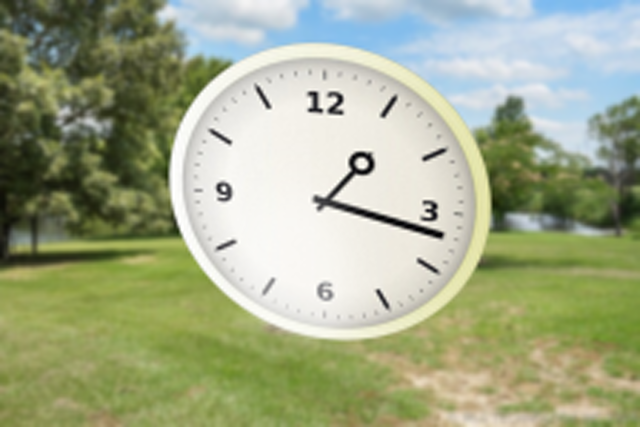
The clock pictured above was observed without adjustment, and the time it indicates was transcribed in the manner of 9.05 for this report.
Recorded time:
1.17
